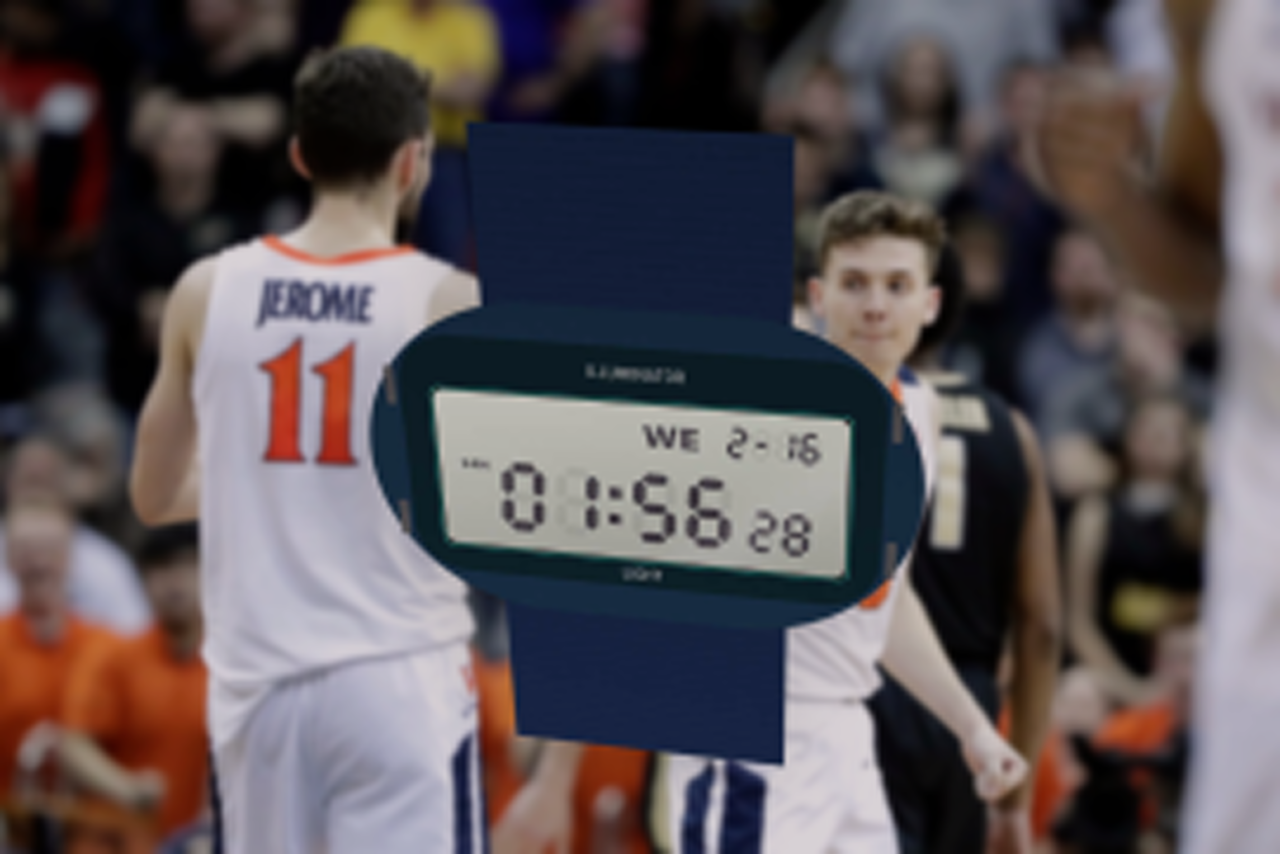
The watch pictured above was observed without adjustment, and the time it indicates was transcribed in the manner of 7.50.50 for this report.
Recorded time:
1.56.28
